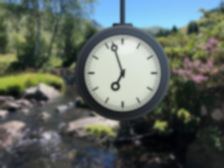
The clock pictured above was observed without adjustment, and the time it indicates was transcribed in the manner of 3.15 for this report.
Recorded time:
6.57
